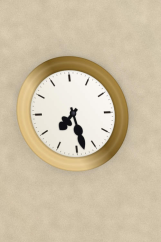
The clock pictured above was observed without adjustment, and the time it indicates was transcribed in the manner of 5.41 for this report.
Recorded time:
7.28
